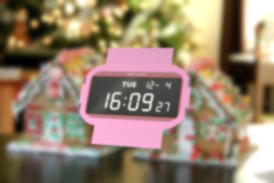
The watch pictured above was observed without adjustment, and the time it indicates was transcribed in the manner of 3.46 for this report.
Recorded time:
16.09
